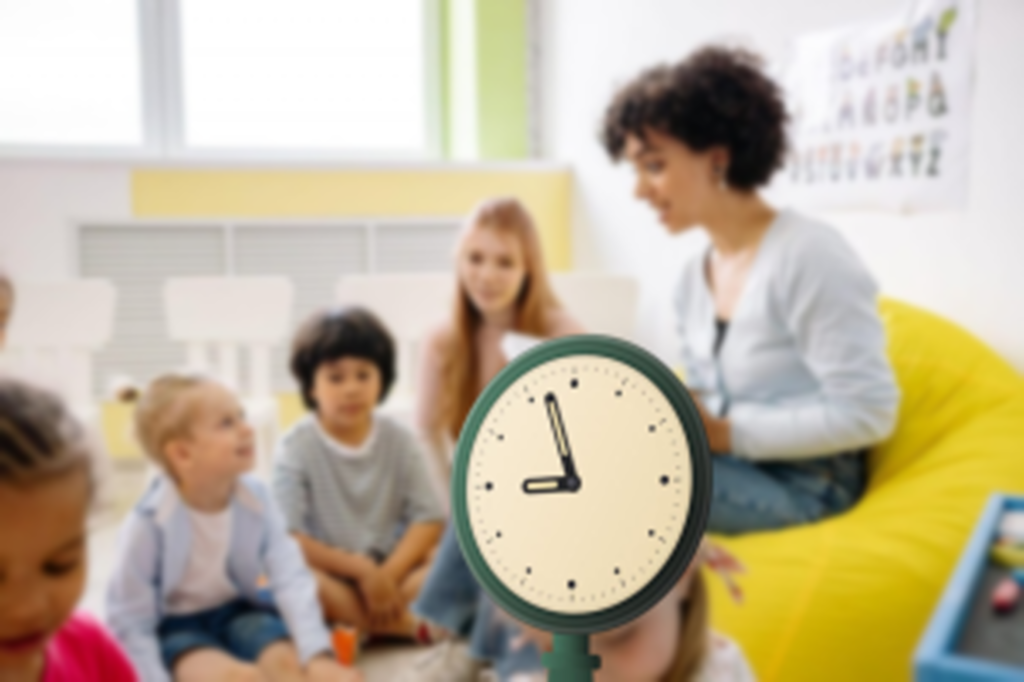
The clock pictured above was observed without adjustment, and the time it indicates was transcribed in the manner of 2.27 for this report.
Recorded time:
8.57
